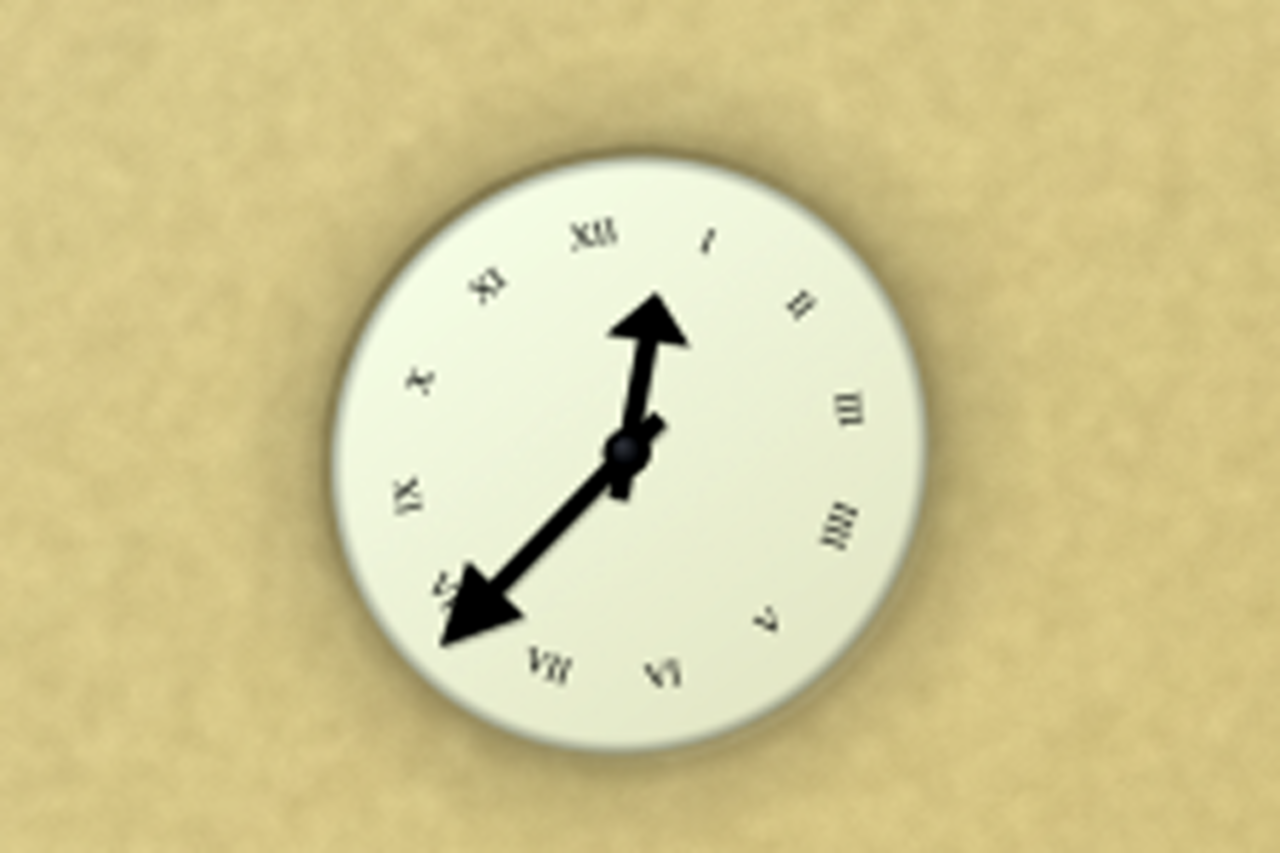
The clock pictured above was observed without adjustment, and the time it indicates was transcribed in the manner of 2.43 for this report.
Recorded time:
12.39
